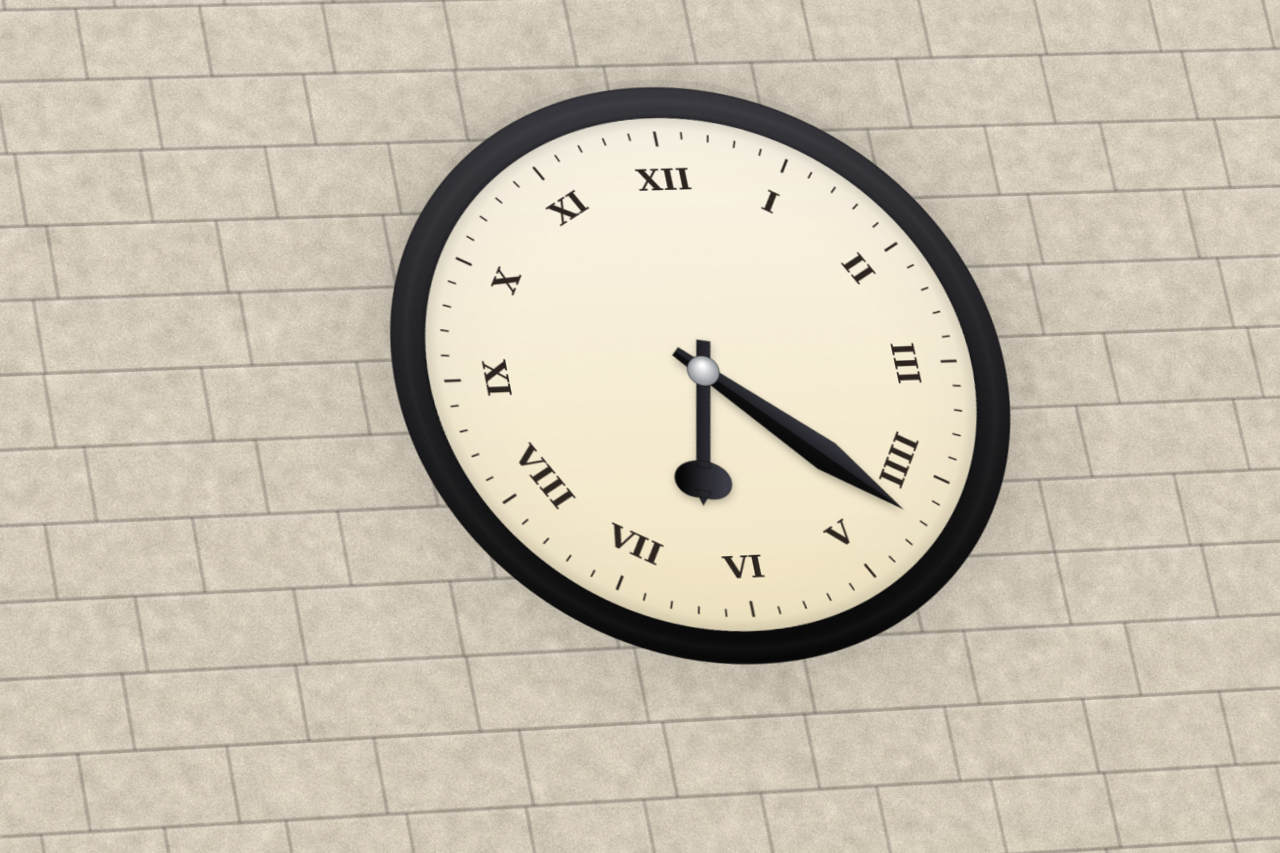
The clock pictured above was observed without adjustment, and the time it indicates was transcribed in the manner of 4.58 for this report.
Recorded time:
6.22
